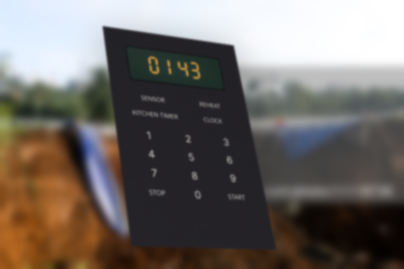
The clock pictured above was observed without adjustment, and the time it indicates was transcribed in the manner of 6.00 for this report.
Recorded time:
1.43
